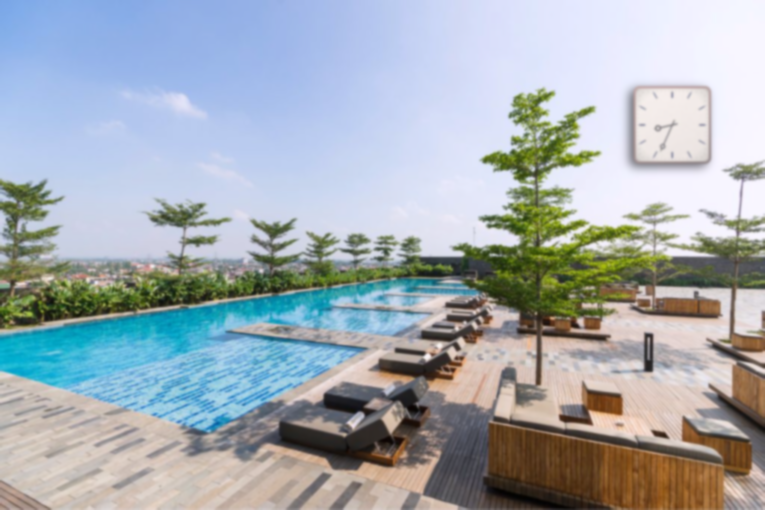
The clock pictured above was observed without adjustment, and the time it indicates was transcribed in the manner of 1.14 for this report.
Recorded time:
8.34
